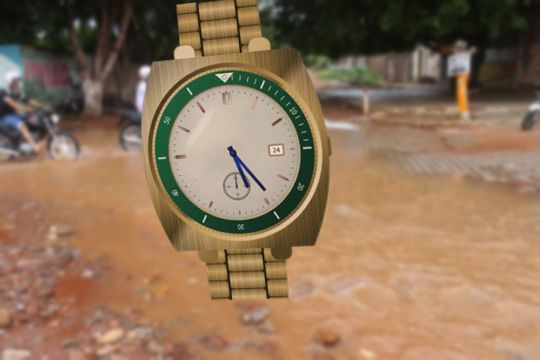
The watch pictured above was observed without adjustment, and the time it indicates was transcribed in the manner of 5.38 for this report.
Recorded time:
5.24
